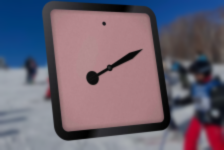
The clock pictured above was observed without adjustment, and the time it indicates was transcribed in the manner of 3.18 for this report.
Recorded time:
8.11
